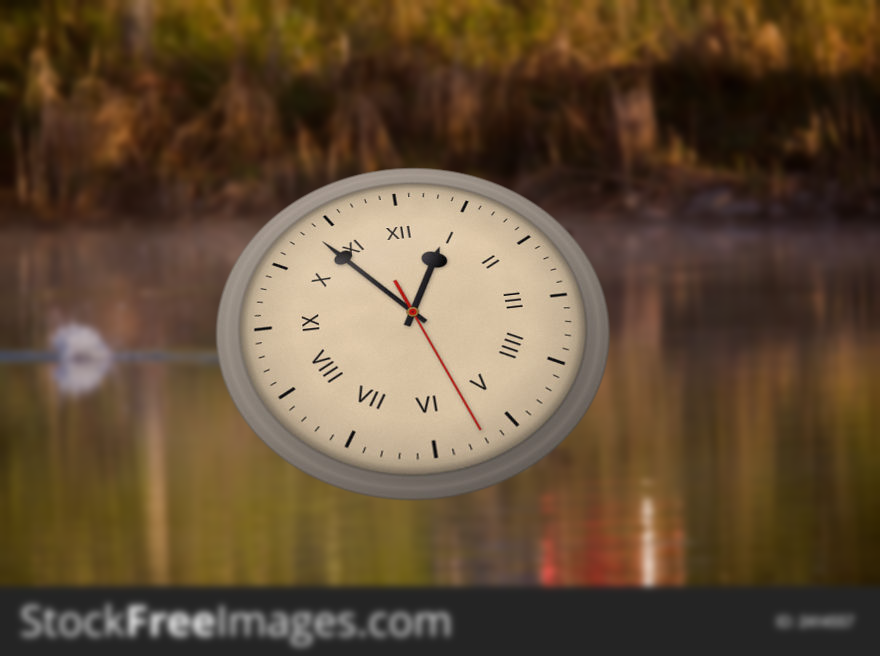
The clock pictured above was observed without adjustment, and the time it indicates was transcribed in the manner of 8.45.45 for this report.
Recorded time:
12.53.27
